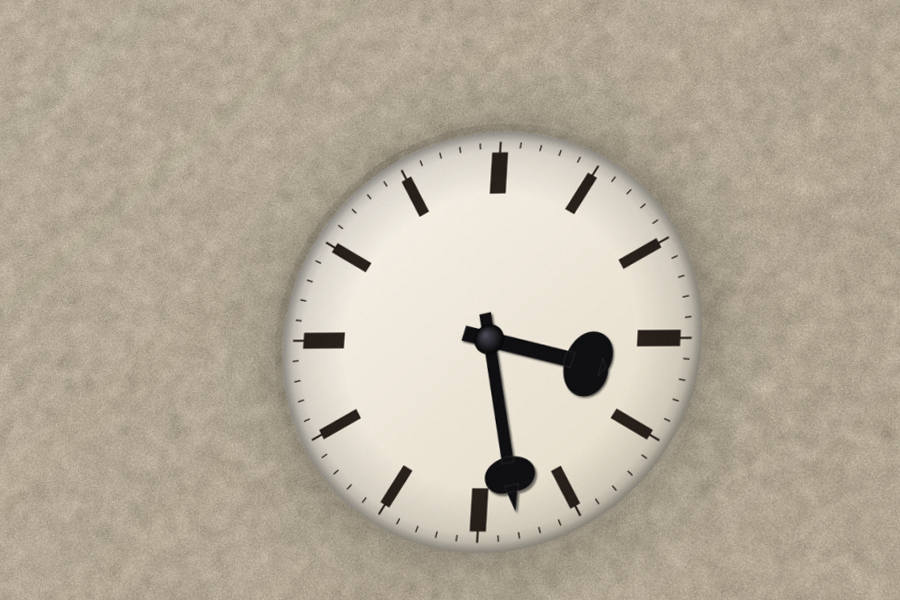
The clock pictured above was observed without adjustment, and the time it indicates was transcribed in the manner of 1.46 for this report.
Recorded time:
3.28
